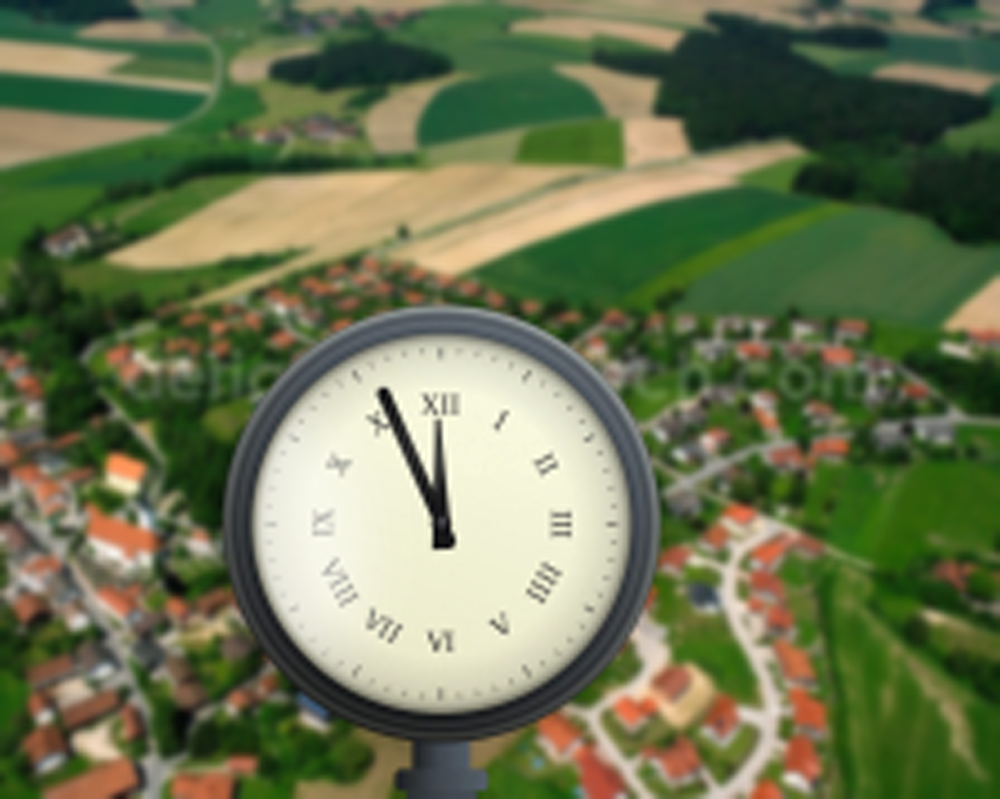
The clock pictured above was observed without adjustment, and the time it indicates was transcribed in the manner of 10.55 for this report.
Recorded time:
11.56
